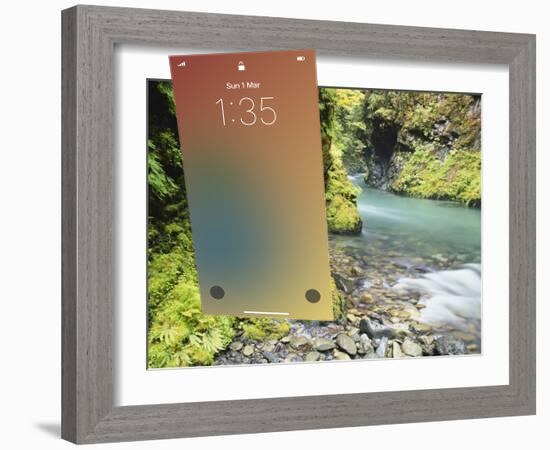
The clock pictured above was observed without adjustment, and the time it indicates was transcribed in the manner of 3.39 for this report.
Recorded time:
1.35
